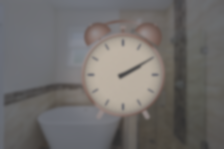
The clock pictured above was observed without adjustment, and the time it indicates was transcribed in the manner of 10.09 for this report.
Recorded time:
2.10
